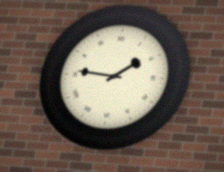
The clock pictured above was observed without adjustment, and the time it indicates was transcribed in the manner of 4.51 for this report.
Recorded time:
1.46
